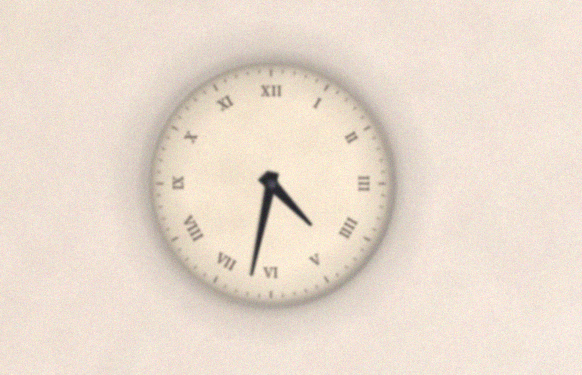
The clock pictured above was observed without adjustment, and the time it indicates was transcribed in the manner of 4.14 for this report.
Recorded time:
4.32
